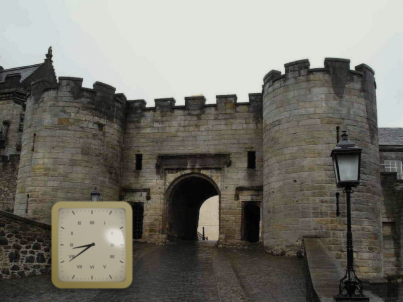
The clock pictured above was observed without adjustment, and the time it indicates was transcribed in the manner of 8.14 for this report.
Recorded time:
8.39
